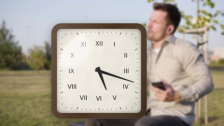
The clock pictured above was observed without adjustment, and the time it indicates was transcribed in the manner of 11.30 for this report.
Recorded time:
5.18
